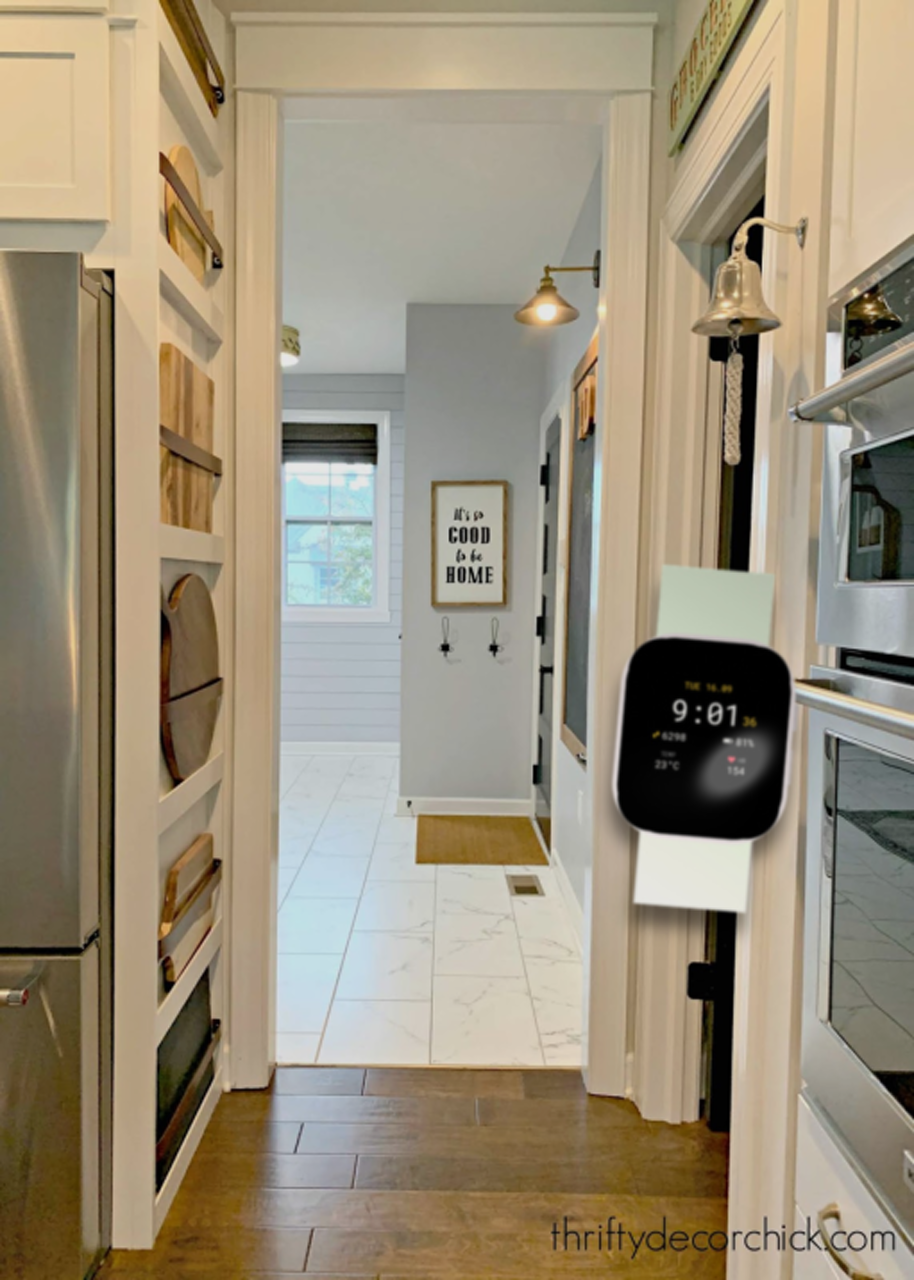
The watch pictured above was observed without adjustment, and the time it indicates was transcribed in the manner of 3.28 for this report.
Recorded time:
9.01
